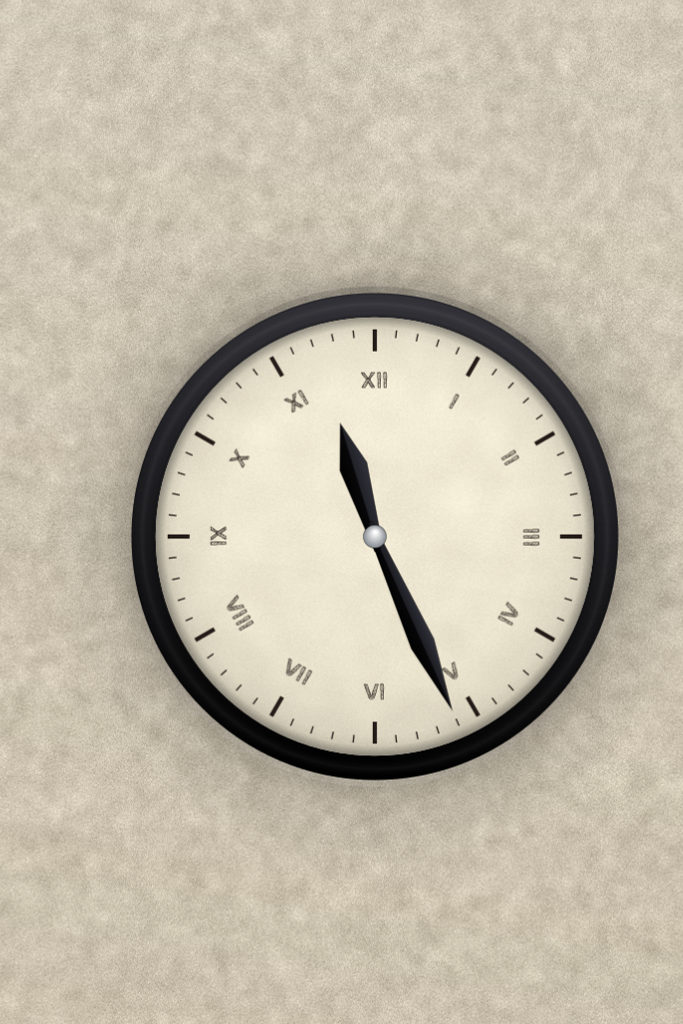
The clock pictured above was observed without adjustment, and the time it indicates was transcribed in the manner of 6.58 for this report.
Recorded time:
11.26
